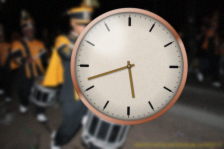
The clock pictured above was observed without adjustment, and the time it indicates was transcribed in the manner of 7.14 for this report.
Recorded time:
5.42
